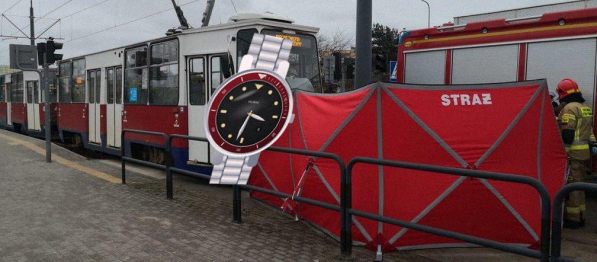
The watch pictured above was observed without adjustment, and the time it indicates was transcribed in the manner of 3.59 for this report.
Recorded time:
3.32
